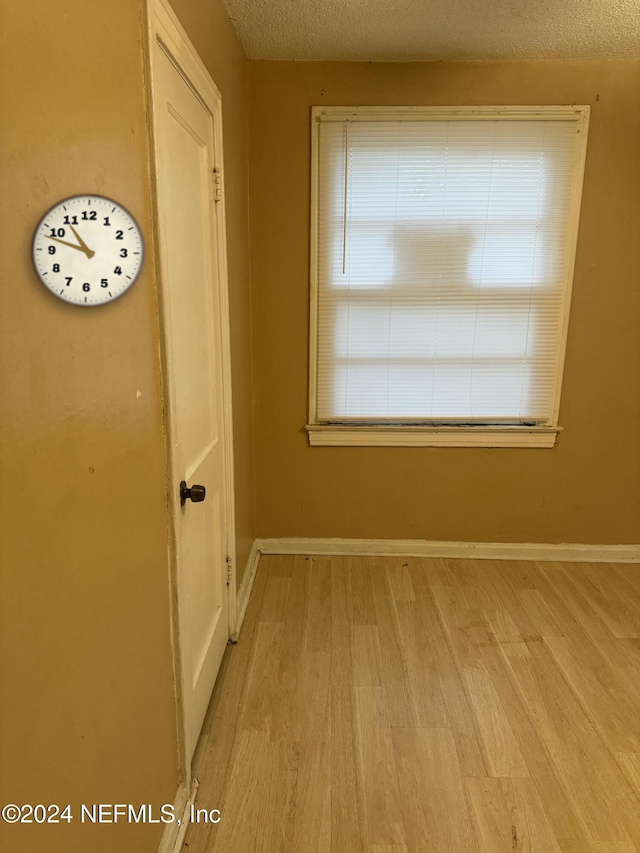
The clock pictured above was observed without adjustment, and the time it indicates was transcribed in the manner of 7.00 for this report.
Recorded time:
10.48
